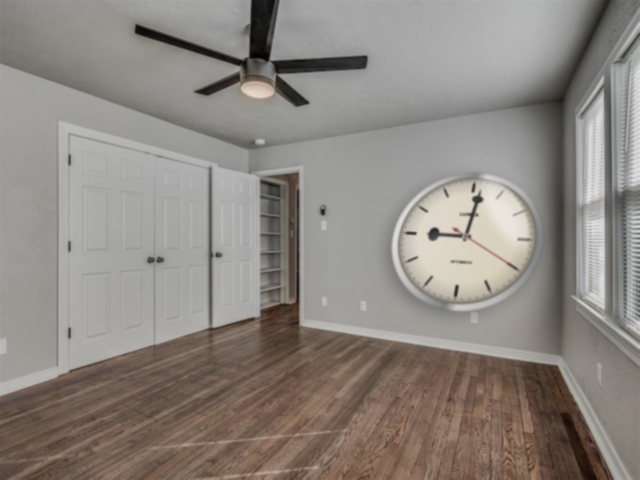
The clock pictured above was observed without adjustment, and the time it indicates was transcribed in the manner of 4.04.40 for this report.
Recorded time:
9.01.20
